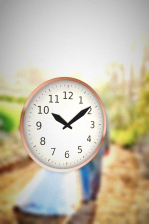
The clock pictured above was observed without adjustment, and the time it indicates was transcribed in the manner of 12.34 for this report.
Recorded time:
10.09
